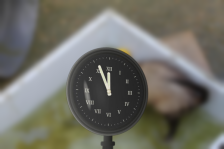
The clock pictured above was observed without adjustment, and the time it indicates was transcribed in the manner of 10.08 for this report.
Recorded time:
11.56
